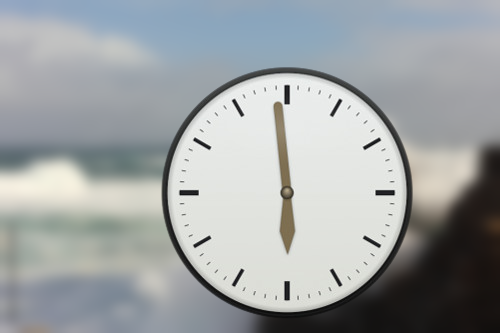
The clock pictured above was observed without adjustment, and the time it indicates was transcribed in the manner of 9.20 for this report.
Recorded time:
5.59
